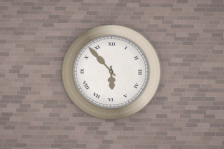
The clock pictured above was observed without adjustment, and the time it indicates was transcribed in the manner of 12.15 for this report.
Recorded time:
5.53
